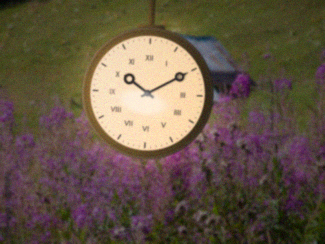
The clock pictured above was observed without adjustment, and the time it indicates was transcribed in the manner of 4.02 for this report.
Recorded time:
10.10
